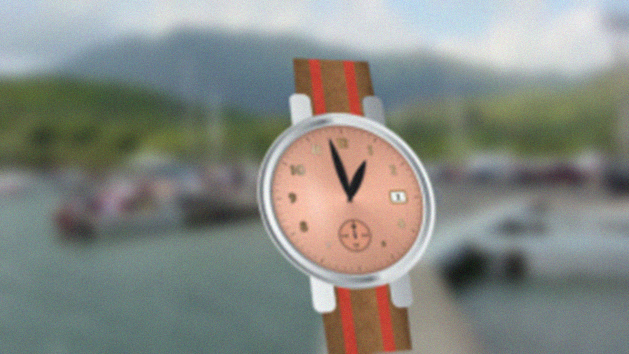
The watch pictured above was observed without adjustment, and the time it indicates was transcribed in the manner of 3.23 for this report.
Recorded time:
12.58
